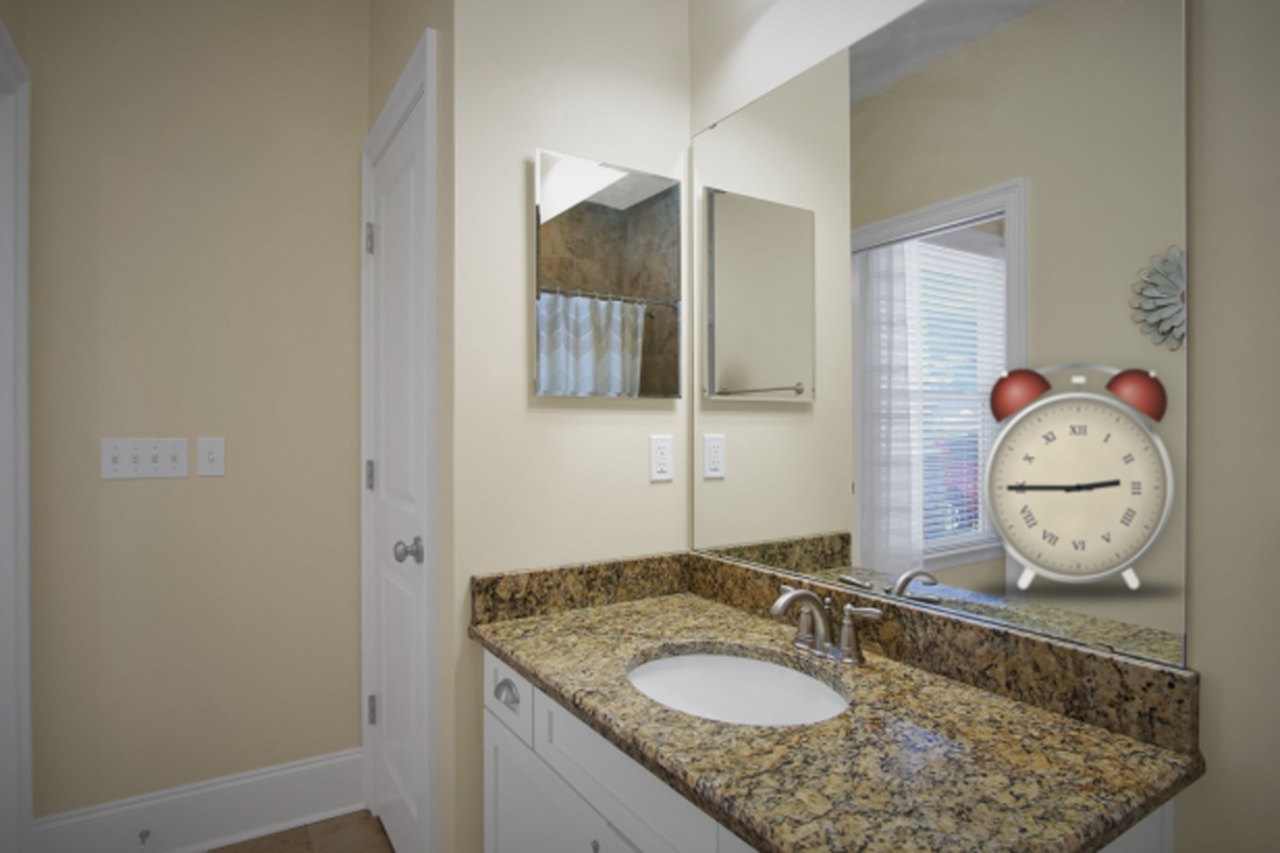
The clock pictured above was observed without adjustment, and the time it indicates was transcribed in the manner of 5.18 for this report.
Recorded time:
2.45
